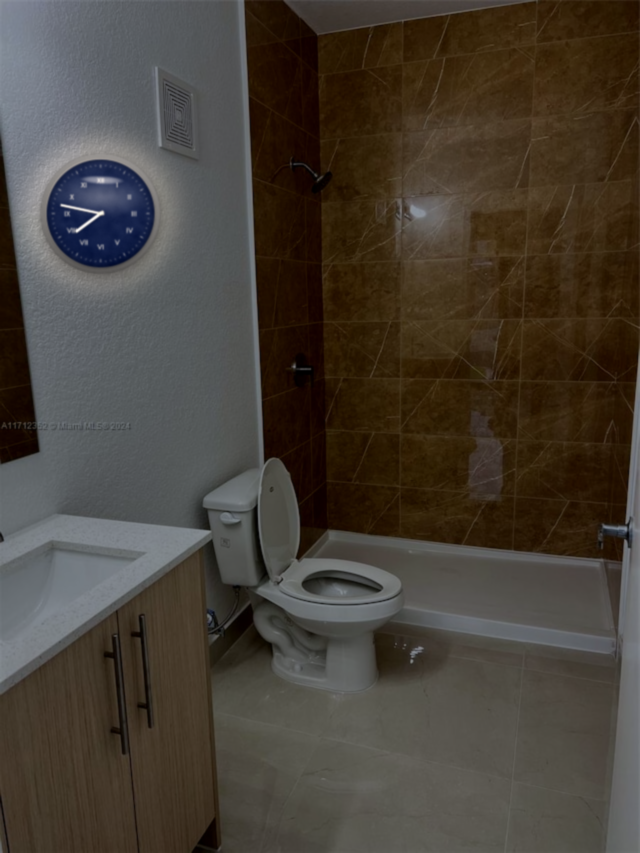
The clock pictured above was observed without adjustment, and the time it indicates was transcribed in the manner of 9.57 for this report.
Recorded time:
7.47
